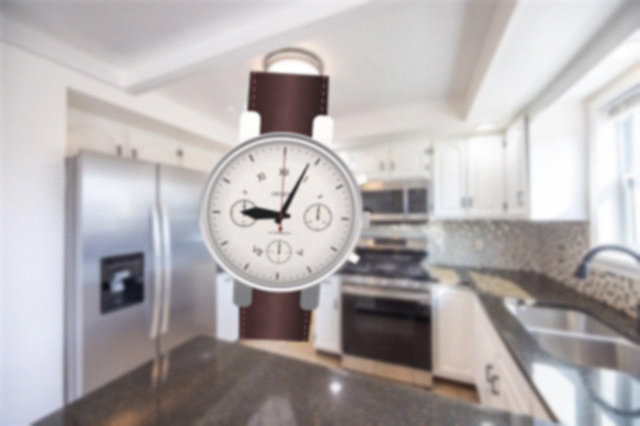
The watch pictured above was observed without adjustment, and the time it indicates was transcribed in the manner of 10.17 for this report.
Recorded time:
9.04
